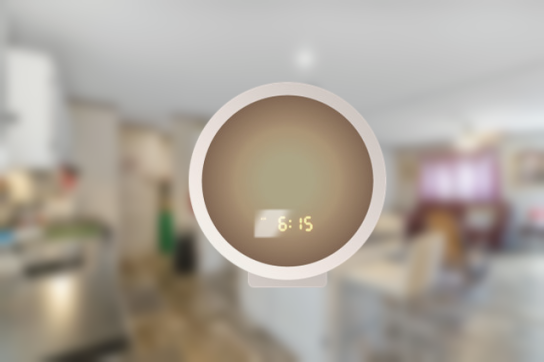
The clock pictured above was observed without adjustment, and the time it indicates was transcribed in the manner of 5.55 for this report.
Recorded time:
6.15
